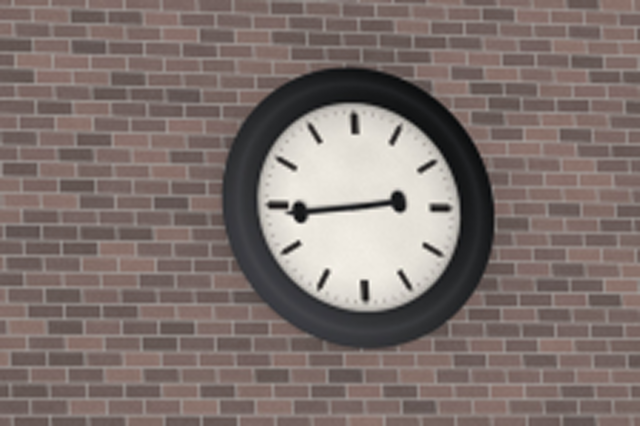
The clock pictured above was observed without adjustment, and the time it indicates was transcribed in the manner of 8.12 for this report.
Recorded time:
2.44
